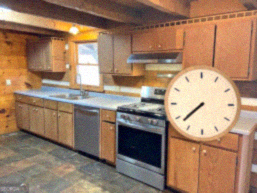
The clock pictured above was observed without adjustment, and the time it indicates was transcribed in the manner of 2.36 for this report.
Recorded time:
7.38
